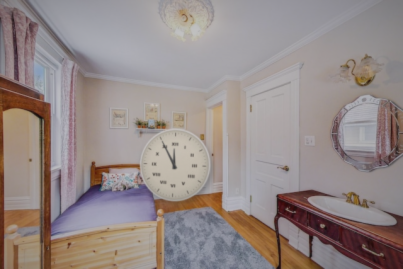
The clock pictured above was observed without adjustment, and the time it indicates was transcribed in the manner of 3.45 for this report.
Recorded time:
11.55
